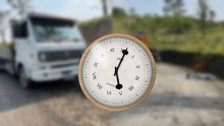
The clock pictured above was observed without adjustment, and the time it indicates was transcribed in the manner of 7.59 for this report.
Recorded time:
5.01
